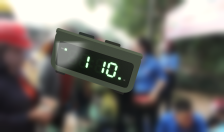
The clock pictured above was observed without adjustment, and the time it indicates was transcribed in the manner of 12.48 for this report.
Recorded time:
1.10
